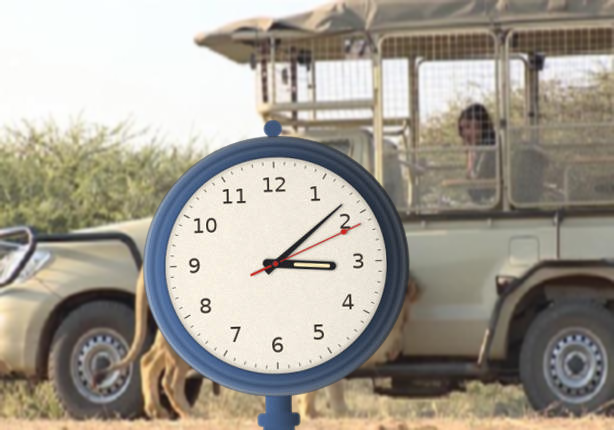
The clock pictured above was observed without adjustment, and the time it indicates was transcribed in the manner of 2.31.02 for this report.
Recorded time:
3.08.11
